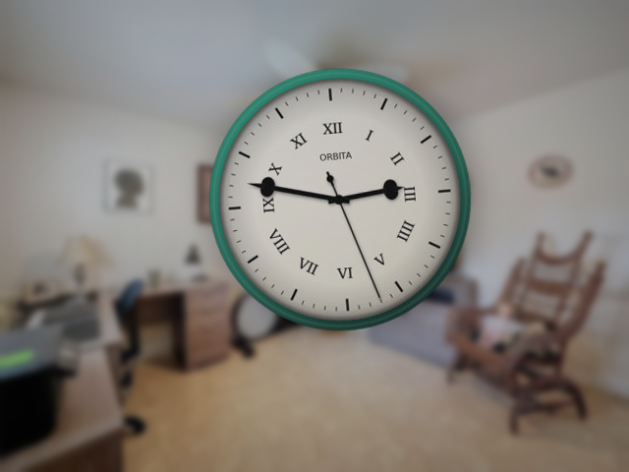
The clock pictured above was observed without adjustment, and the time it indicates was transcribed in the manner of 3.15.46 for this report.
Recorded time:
2.47.27
